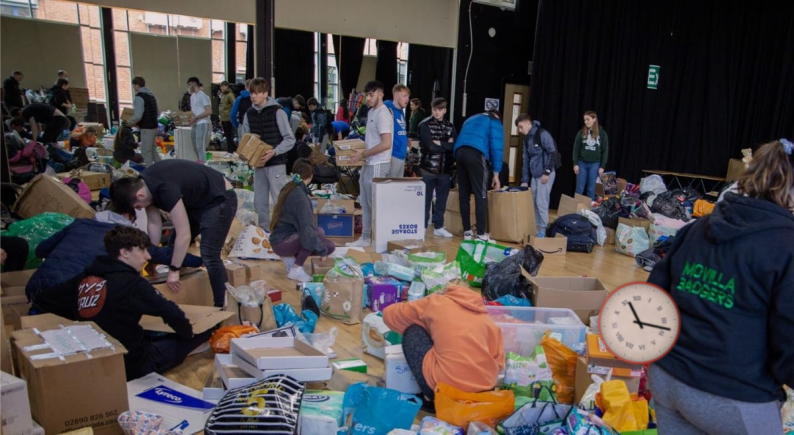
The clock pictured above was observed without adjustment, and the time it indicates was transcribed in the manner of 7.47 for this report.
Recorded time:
11.18
